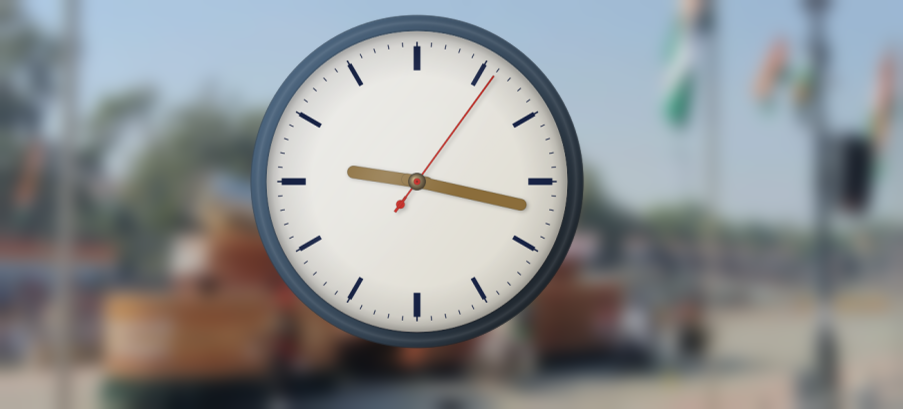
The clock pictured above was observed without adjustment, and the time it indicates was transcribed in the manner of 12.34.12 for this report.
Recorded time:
9.17.06
